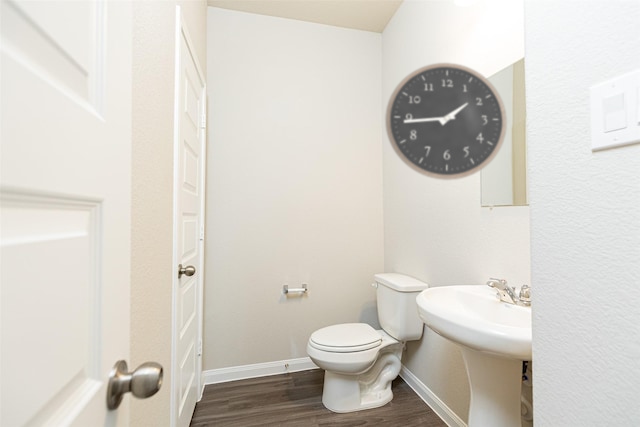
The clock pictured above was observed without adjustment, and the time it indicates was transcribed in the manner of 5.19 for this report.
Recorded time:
1.44
